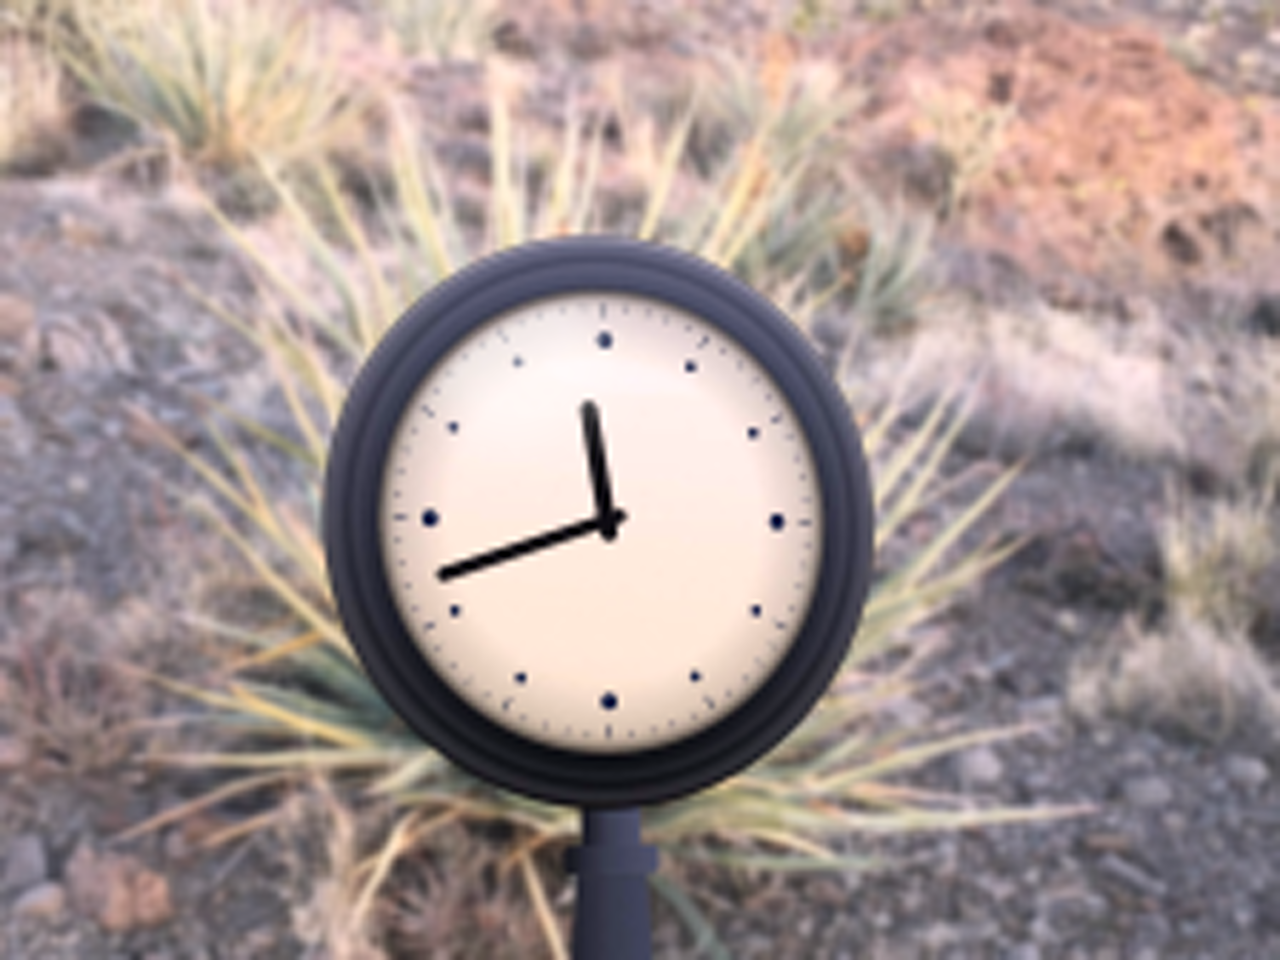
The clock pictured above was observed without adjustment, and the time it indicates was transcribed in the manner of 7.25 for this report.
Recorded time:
11.42
